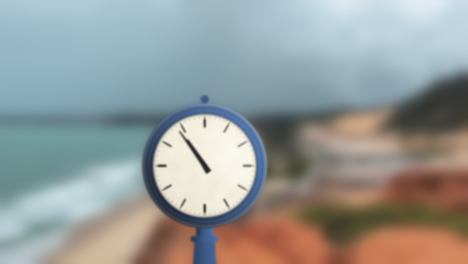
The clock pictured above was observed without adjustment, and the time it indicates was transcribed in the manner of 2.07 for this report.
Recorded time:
10.54
